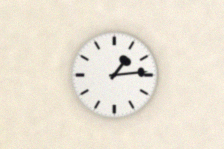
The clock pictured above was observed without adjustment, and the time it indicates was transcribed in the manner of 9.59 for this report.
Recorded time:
1.14
